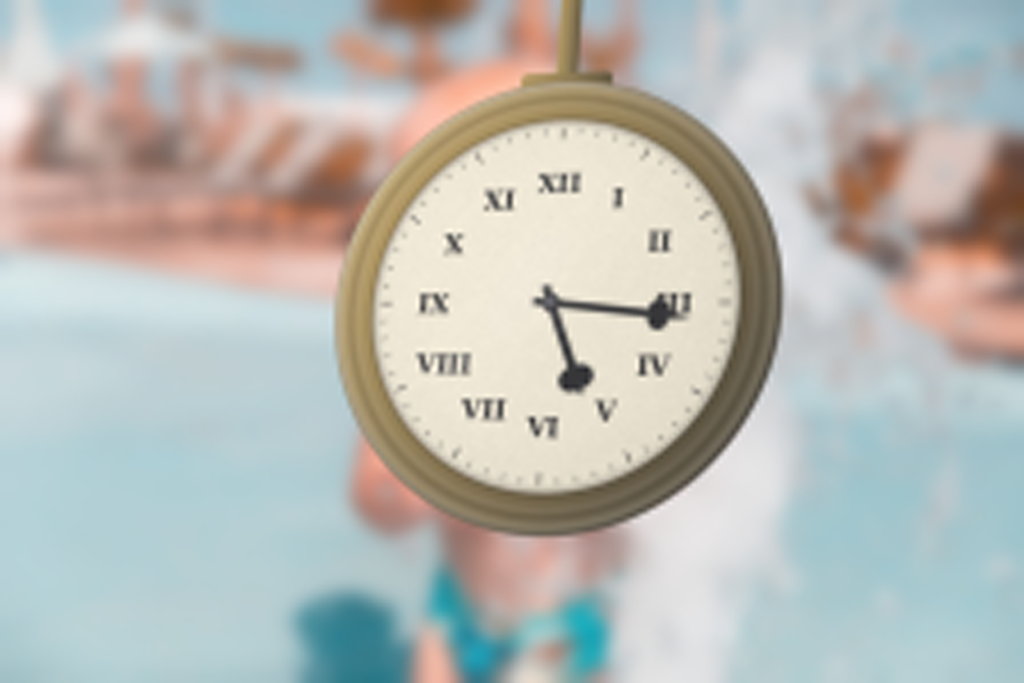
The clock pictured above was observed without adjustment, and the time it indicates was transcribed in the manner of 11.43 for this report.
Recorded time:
5.16
